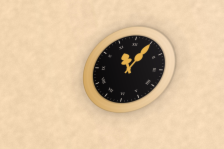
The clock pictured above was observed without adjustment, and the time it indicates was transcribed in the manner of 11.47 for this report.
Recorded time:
11.05
